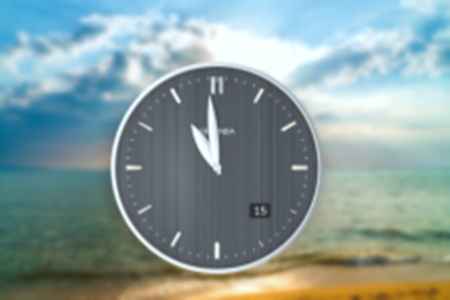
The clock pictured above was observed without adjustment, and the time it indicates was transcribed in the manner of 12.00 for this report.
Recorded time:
10.59
